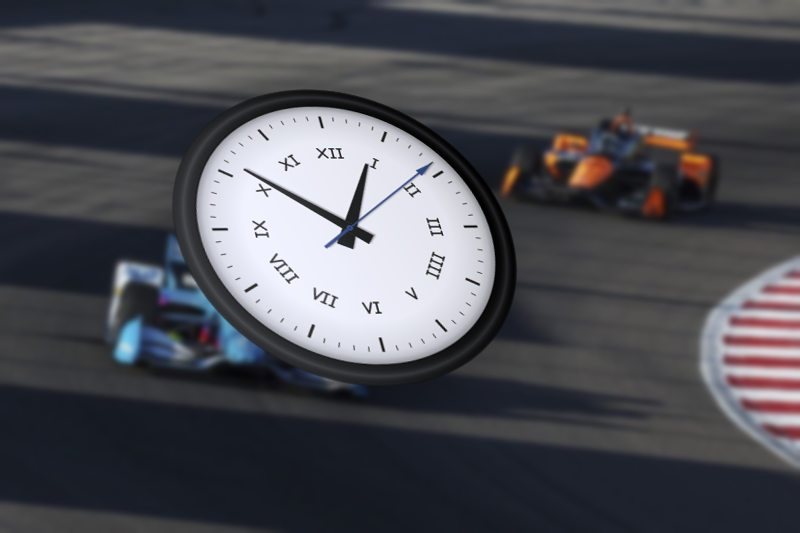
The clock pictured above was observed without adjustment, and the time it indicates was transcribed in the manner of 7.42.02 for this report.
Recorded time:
12.51.09
